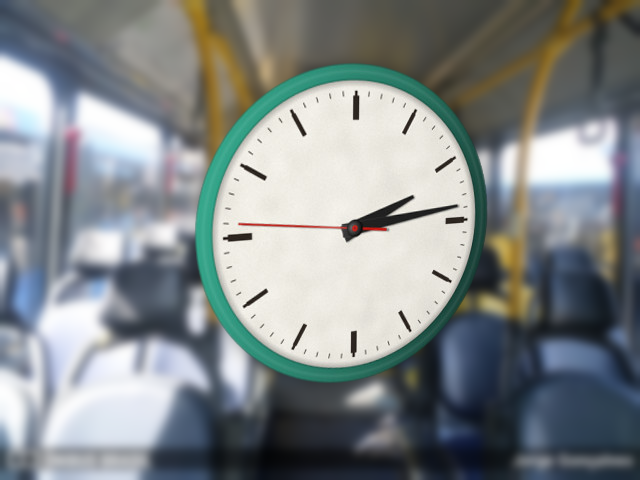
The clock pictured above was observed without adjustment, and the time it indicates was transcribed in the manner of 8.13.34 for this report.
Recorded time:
2.13.46
